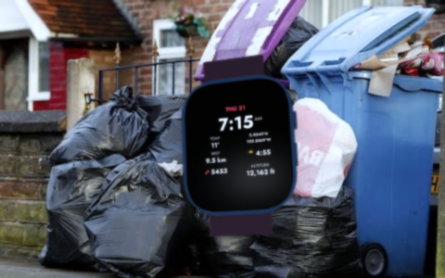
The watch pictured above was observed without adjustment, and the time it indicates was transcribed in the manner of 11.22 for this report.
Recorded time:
7.15
